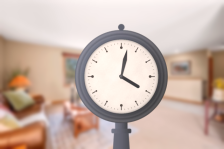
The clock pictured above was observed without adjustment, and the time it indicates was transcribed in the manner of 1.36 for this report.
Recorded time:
4.02
